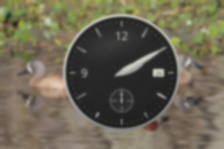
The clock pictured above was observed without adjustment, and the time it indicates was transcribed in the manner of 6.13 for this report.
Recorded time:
2.10
